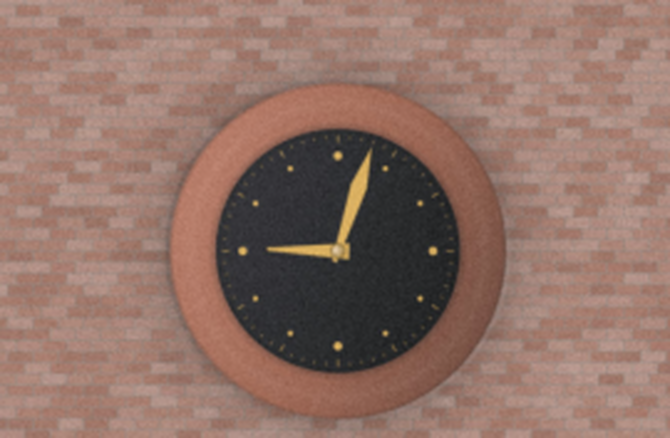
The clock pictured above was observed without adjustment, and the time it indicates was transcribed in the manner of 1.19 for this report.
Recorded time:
9.03
